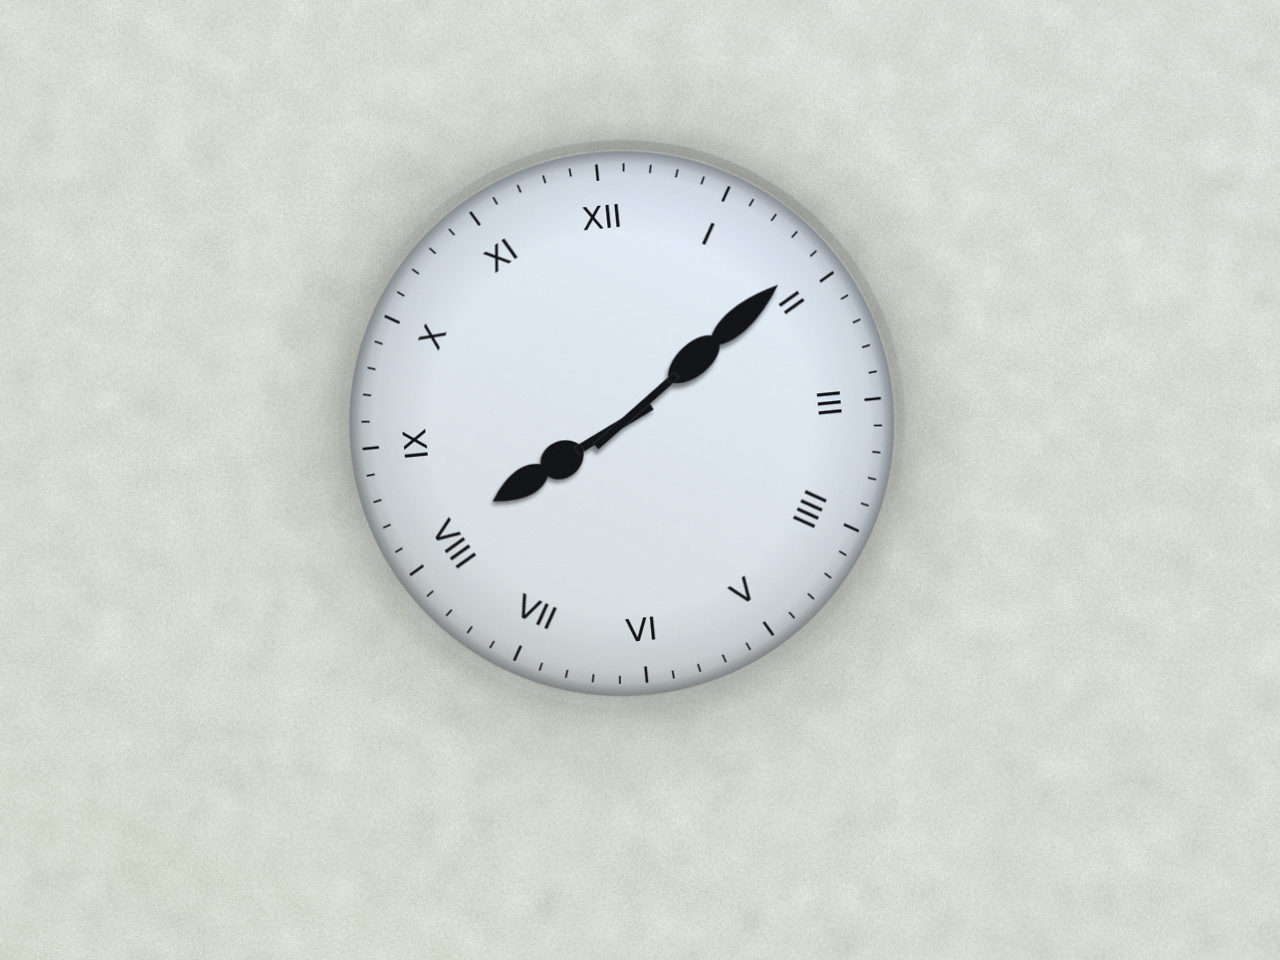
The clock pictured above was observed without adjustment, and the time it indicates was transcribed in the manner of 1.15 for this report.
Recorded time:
8.09
